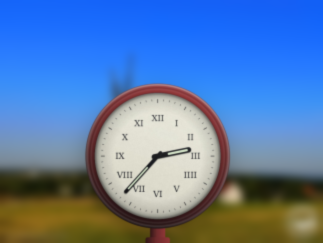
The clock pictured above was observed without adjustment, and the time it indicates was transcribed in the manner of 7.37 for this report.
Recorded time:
2.37
